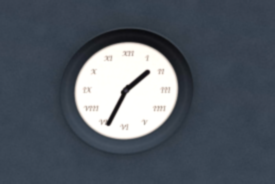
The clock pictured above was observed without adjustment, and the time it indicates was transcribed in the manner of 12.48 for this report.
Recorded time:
1.34
